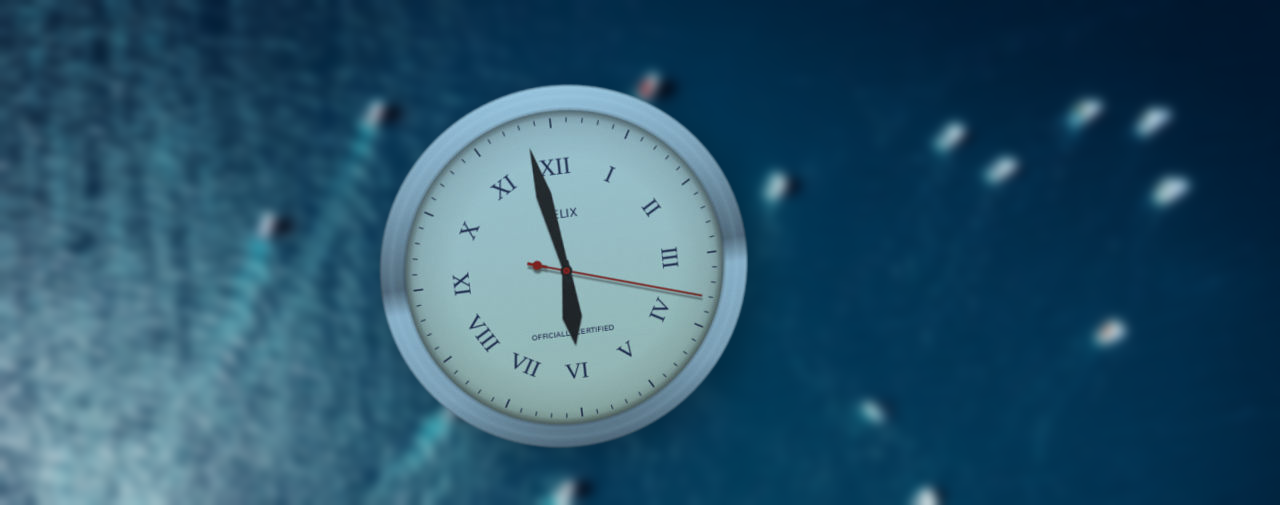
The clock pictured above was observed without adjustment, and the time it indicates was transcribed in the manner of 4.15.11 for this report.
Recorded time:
5.58.18
